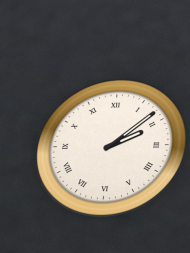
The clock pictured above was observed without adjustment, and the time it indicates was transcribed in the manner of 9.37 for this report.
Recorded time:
2.08
